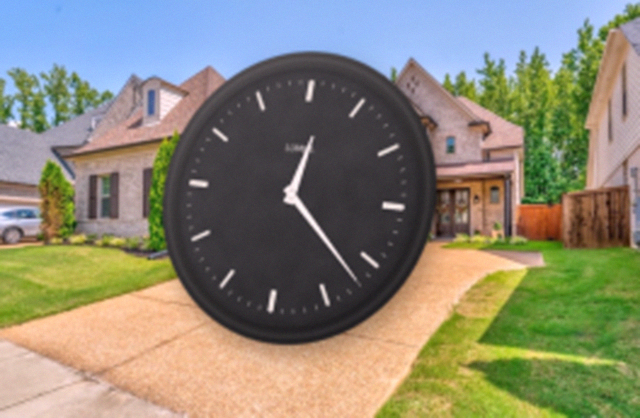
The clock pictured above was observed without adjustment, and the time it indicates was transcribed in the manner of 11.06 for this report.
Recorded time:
12.22
